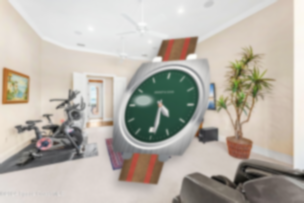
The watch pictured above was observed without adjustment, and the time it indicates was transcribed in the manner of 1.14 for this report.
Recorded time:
4.29
